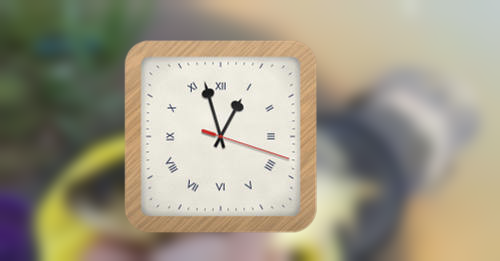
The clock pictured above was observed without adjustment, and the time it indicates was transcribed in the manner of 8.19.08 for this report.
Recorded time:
12.57.18
